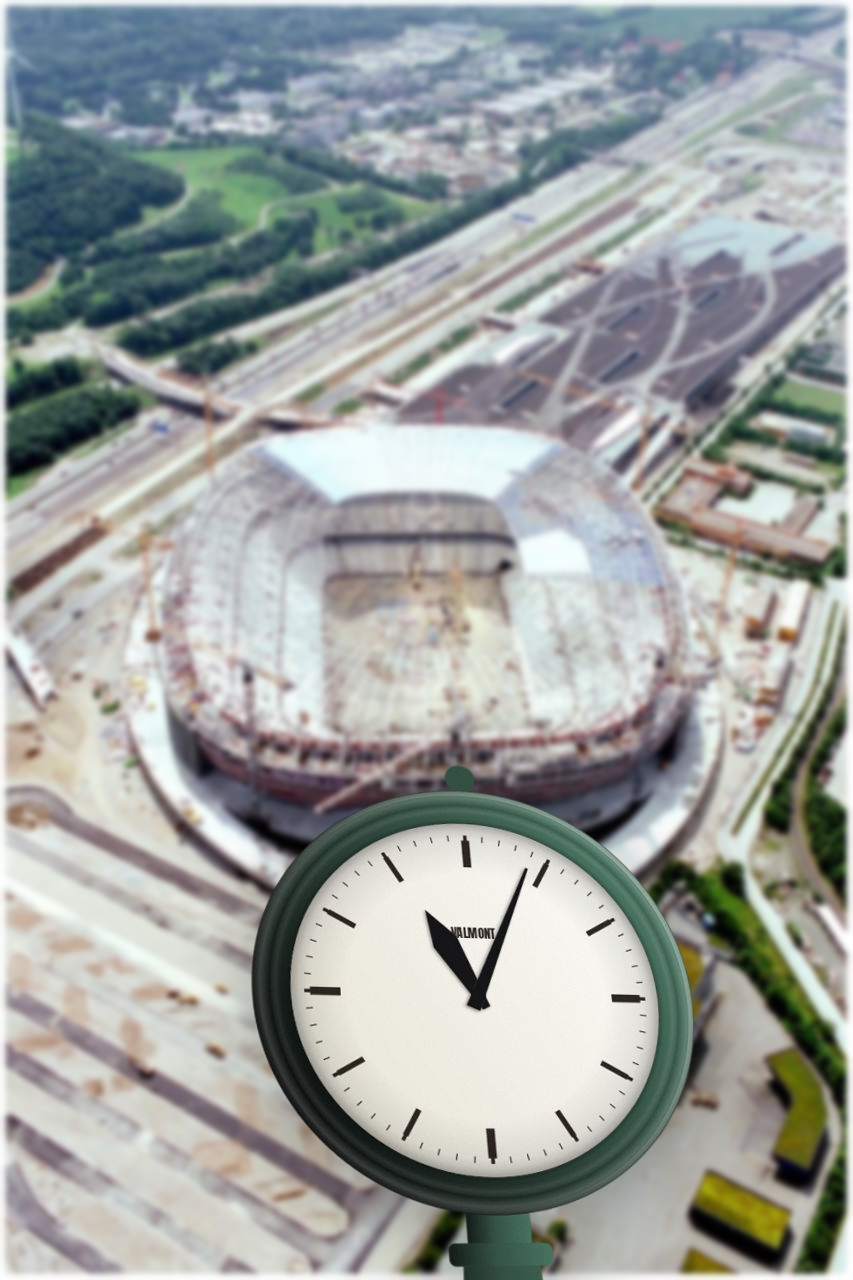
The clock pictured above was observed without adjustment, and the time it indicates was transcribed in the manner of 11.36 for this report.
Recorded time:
11.04
